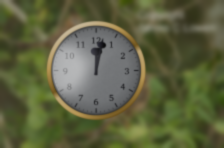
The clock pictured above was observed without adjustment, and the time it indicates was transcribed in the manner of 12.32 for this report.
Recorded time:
12.02
